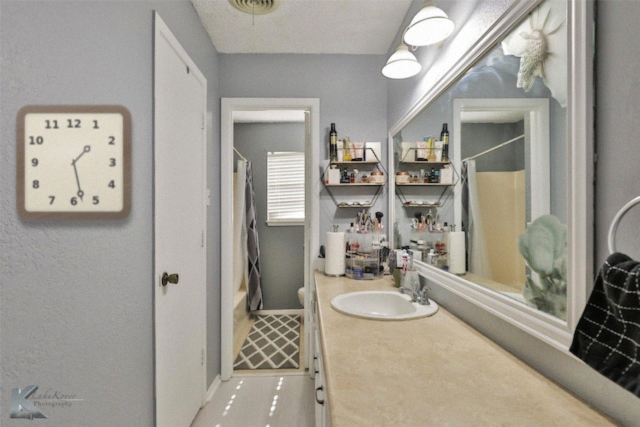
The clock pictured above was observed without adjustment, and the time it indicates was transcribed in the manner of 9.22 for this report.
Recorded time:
1.28
